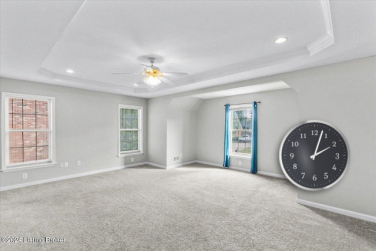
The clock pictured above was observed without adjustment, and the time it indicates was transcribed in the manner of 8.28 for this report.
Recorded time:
2.03
